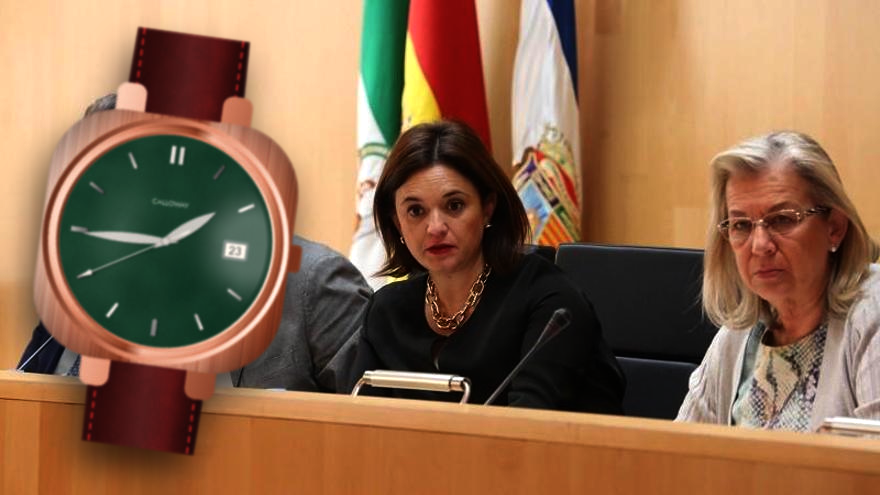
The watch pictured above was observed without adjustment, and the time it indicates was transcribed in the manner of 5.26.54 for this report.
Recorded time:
1.44.40
